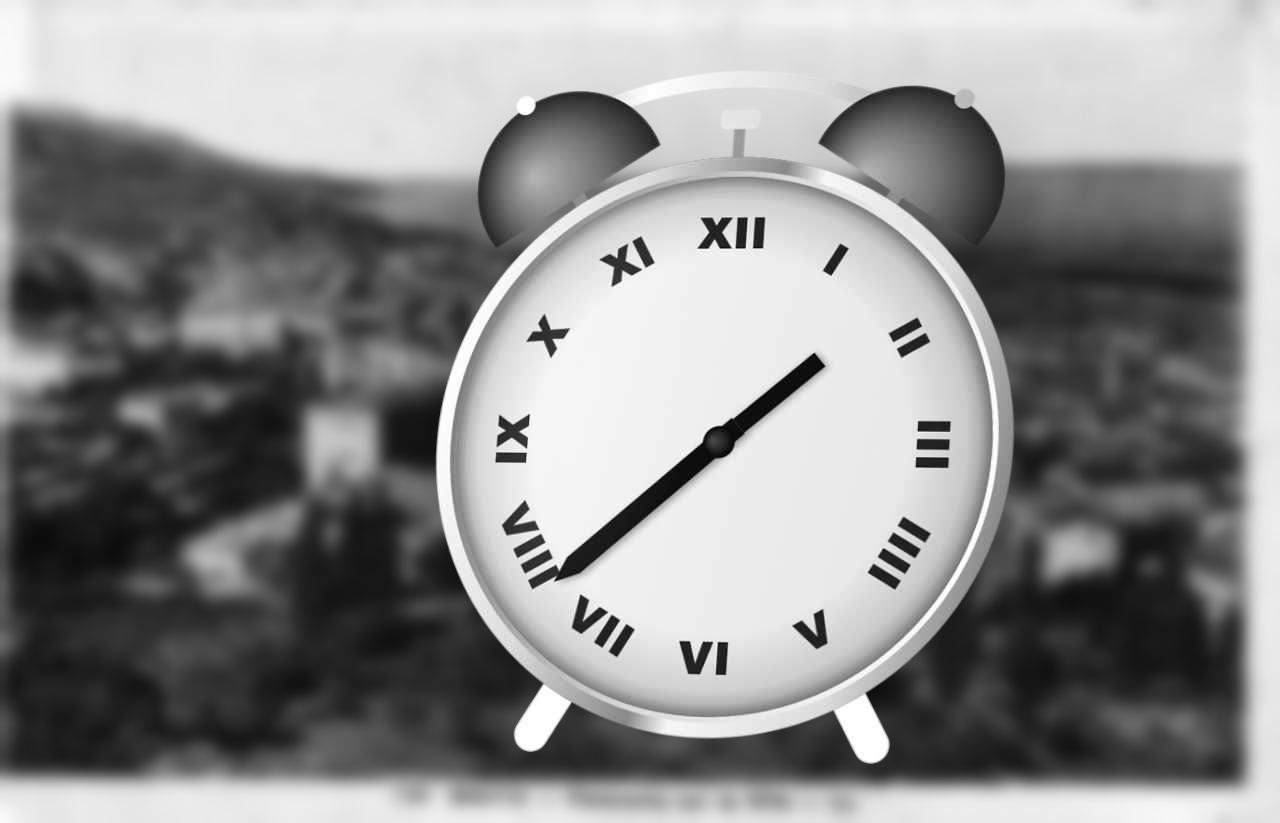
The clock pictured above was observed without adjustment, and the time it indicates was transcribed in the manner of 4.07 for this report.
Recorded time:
1.38
